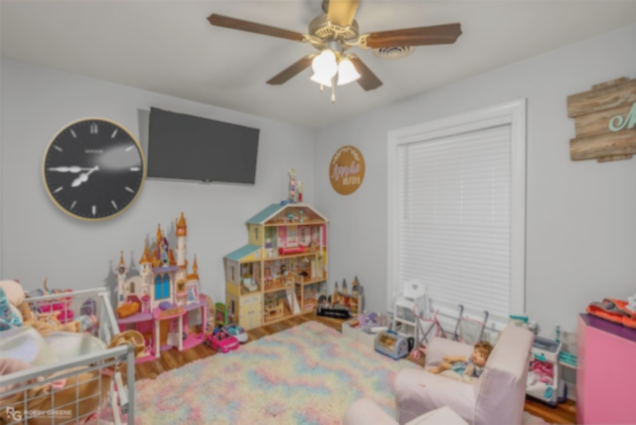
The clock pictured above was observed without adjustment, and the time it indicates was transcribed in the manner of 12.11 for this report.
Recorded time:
7.45
